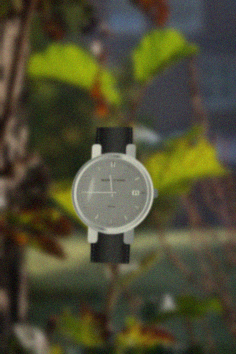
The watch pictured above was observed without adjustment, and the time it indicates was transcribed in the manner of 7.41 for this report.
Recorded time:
11.45
